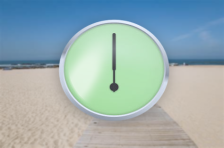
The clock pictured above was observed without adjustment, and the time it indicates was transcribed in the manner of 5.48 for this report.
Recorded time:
6.00
